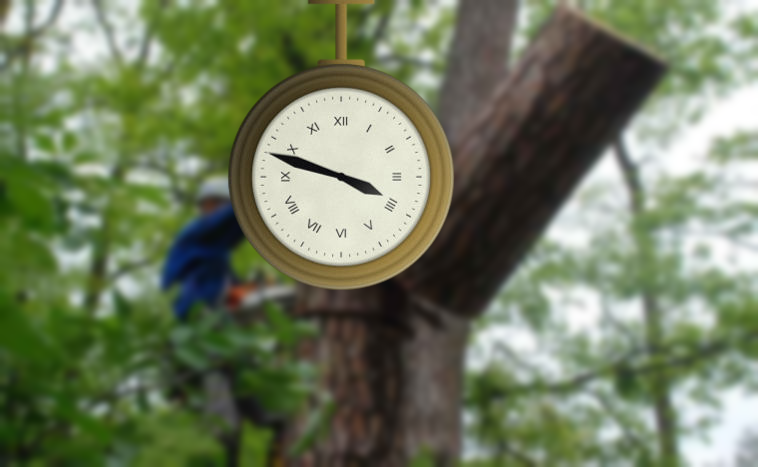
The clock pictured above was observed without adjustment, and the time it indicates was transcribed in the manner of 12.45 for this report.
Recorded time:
3.48
